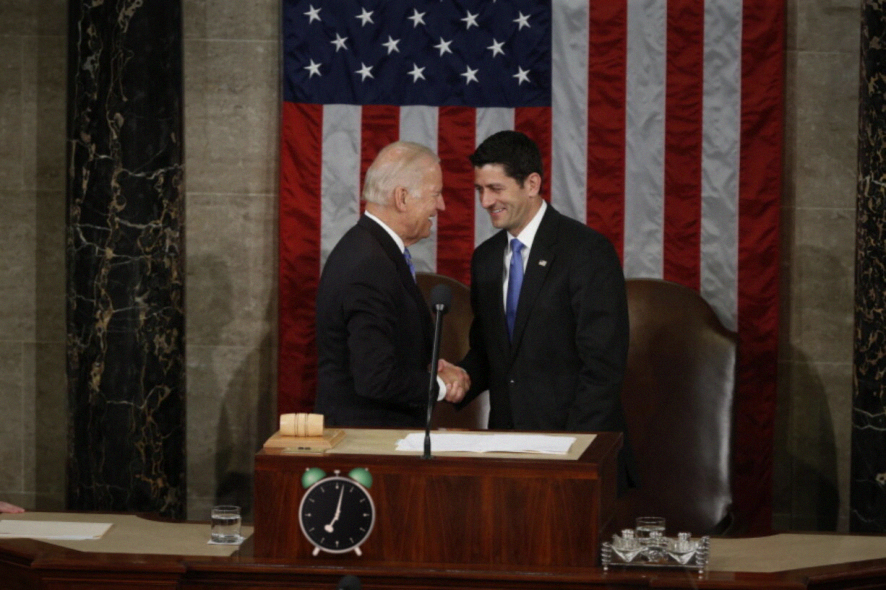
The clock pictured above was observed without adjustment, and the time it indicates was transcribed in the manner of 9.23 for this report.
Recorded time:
7.02
